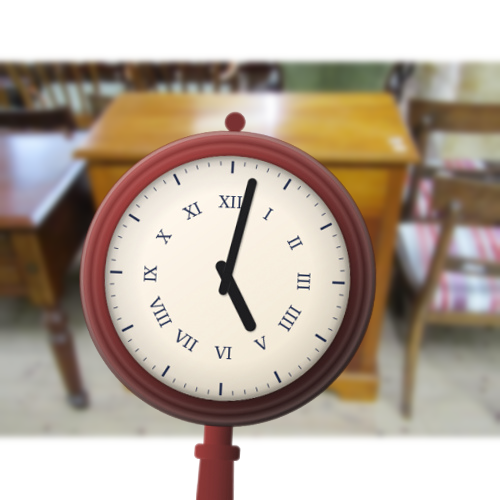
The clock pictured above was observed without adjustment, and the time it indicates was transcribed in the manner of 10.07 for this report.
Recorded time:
5.02
